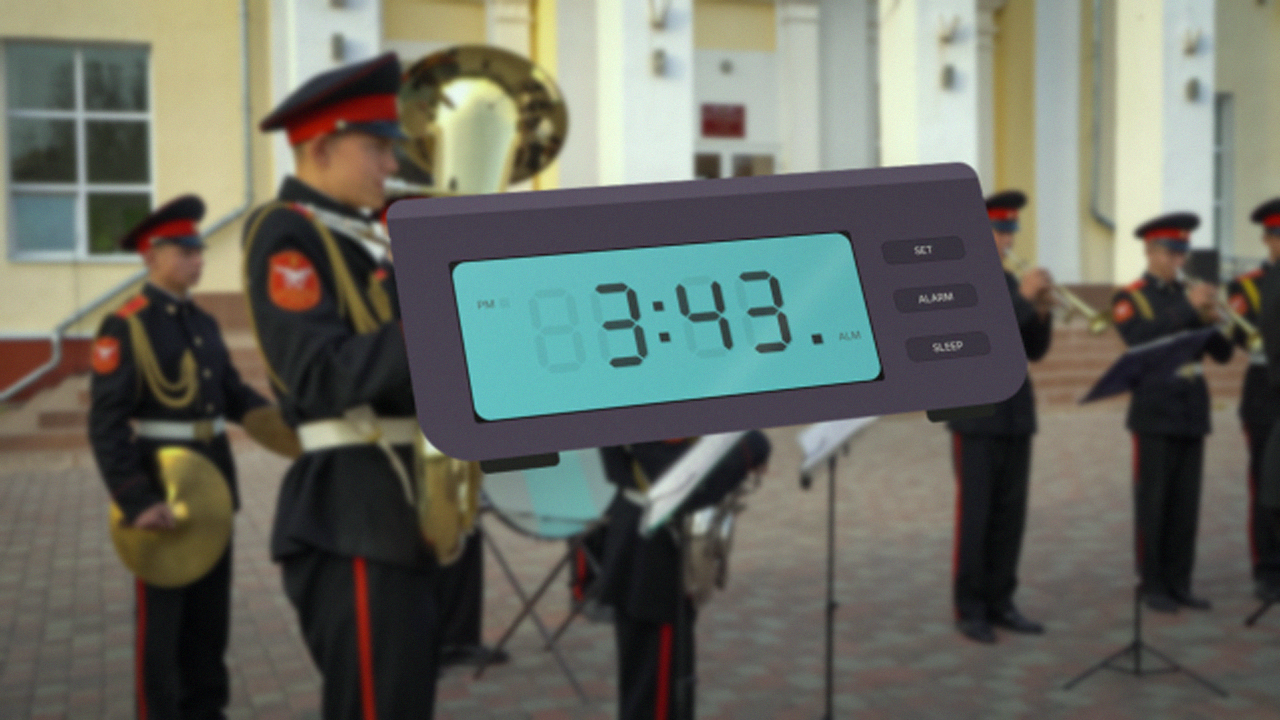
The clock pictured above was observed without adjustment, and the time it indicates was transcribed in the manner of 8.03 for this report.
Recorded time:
3.43
